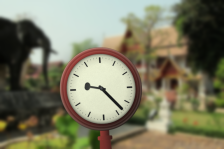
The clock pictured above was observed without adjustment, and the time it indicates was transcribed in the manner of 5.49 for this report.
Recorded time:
9.23
